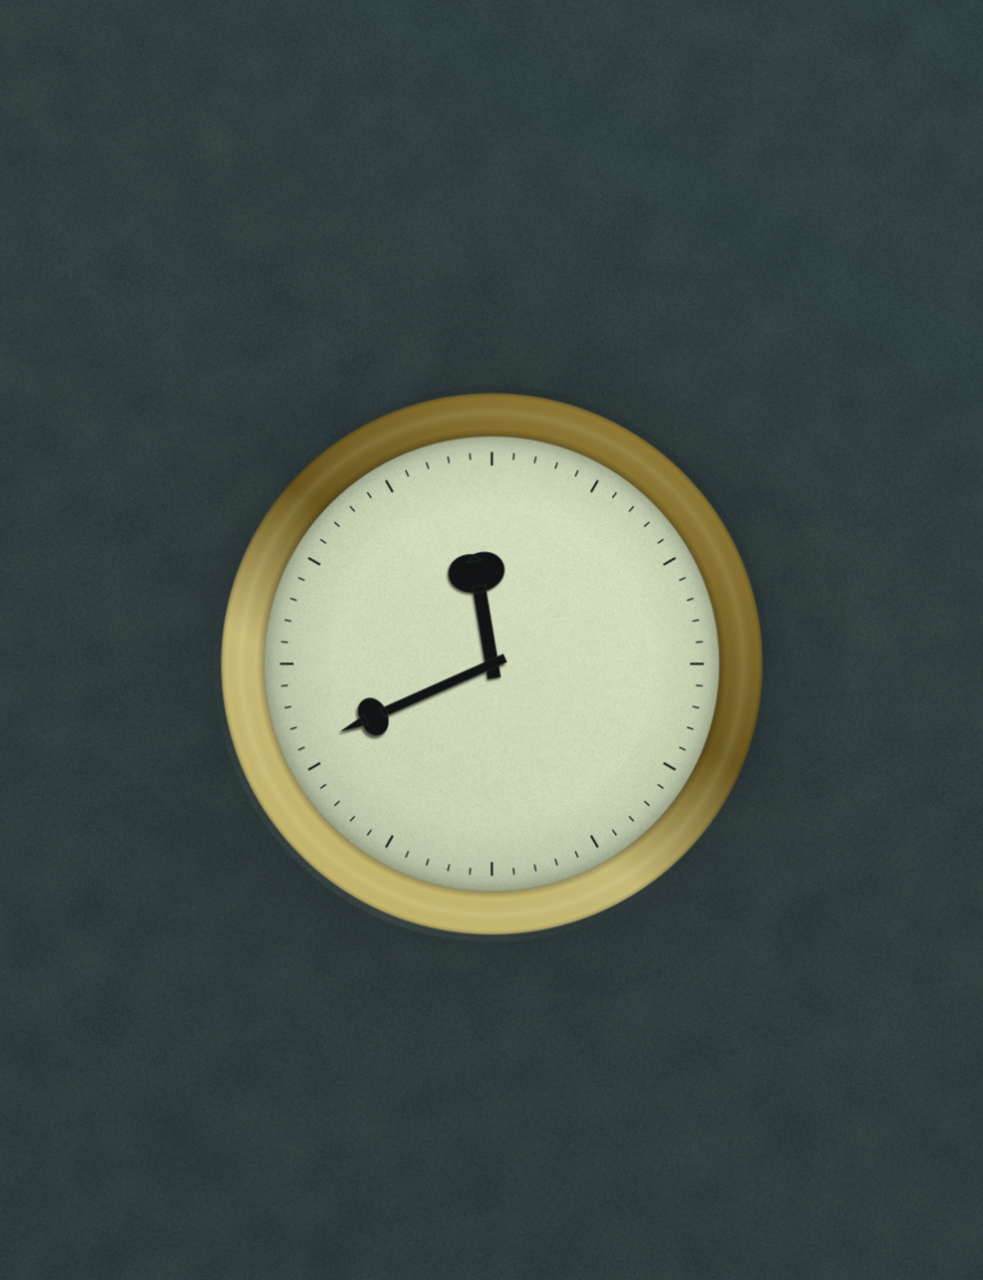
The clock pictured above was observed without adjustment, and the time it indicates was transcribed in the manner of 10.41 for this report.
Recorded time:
11.41
